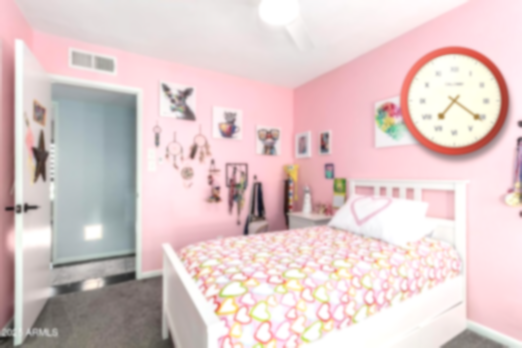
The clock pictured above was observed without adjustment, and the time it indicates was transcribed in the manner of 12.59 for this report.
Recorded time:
7.21
